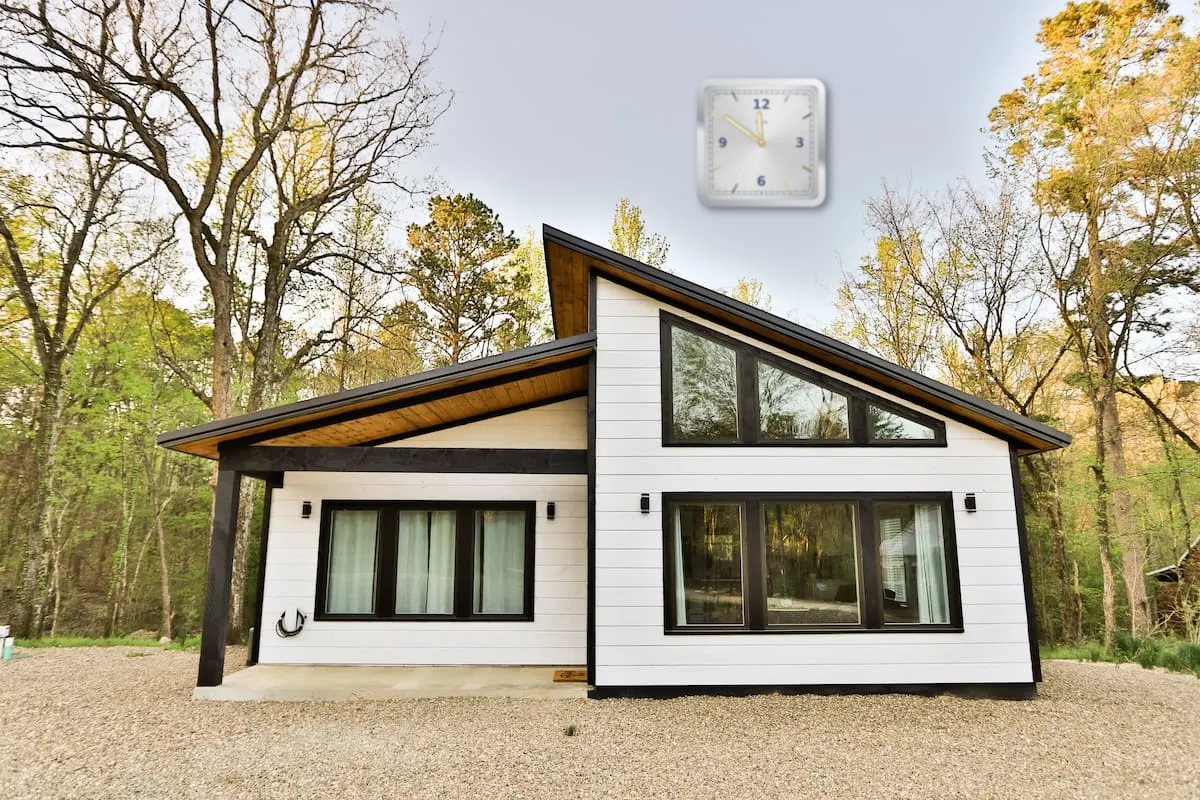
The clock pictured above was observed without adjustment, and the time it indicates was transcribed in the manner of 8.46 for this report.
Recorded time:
11.51
